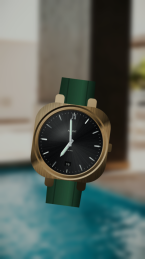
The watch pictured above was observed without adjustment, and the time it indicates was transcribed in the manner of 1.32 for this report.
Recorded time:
6.59
